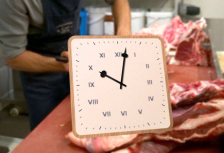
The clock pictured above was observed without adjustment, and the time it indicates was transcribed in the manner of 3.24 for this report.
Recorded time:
10.02
